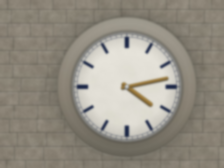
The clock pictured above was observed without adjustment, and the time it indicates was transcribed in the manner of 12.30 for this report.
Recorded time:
4.13
